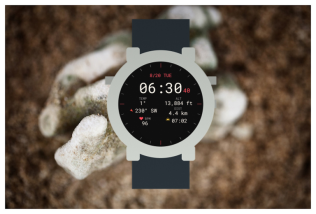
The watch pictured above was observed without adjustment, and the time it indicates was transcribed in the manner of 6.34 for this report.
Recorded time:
6.30
